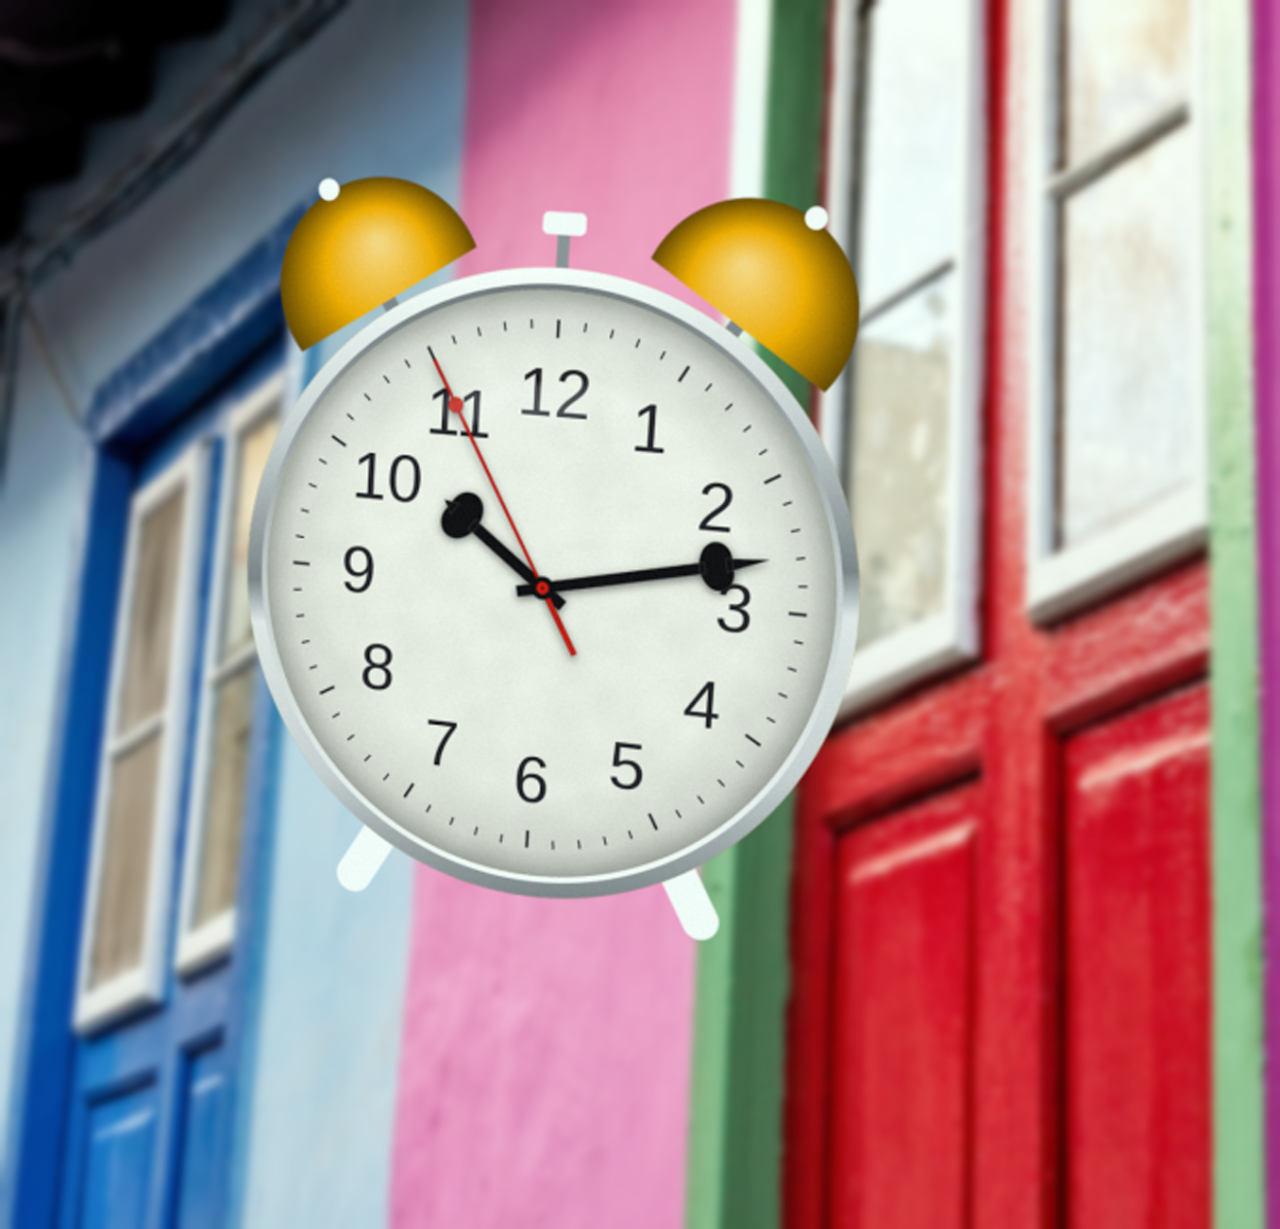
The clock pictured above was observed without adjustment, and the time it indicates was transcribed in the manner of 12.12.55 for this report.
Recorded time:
10.12.55
